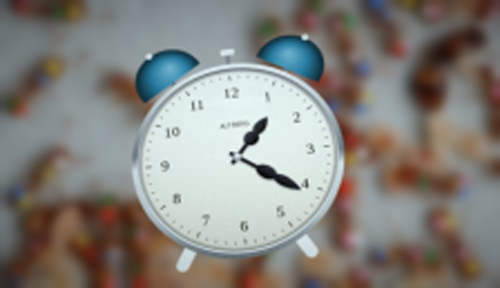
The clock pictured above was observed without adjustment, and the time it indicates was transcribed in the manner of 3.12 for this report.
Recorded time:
1.21
